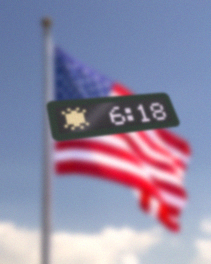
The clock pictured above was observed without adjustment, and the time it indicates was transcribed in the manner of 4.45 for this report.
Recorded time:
6.18
